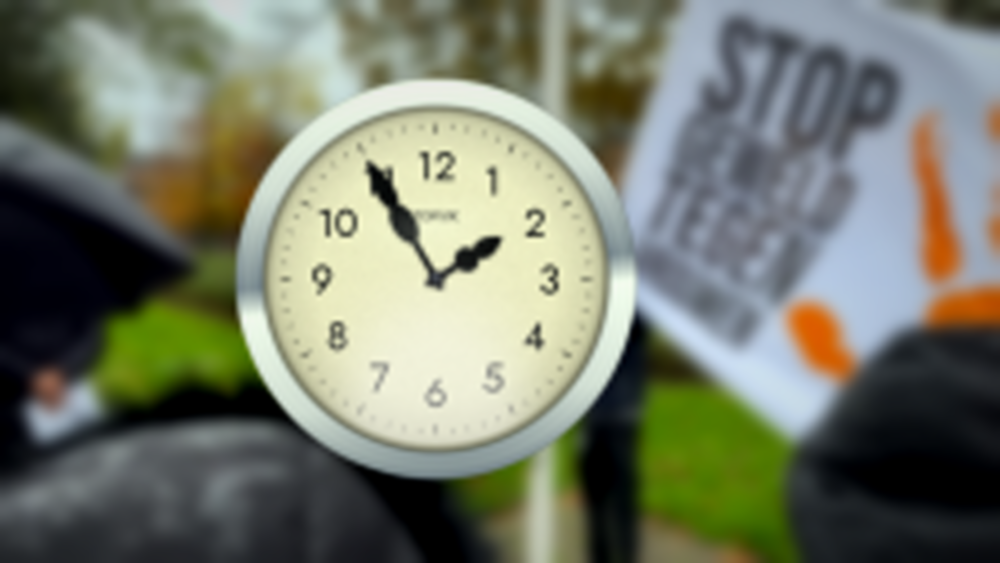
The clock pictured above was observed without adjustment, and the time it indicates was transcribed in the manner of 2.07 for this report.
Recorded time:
1.55
